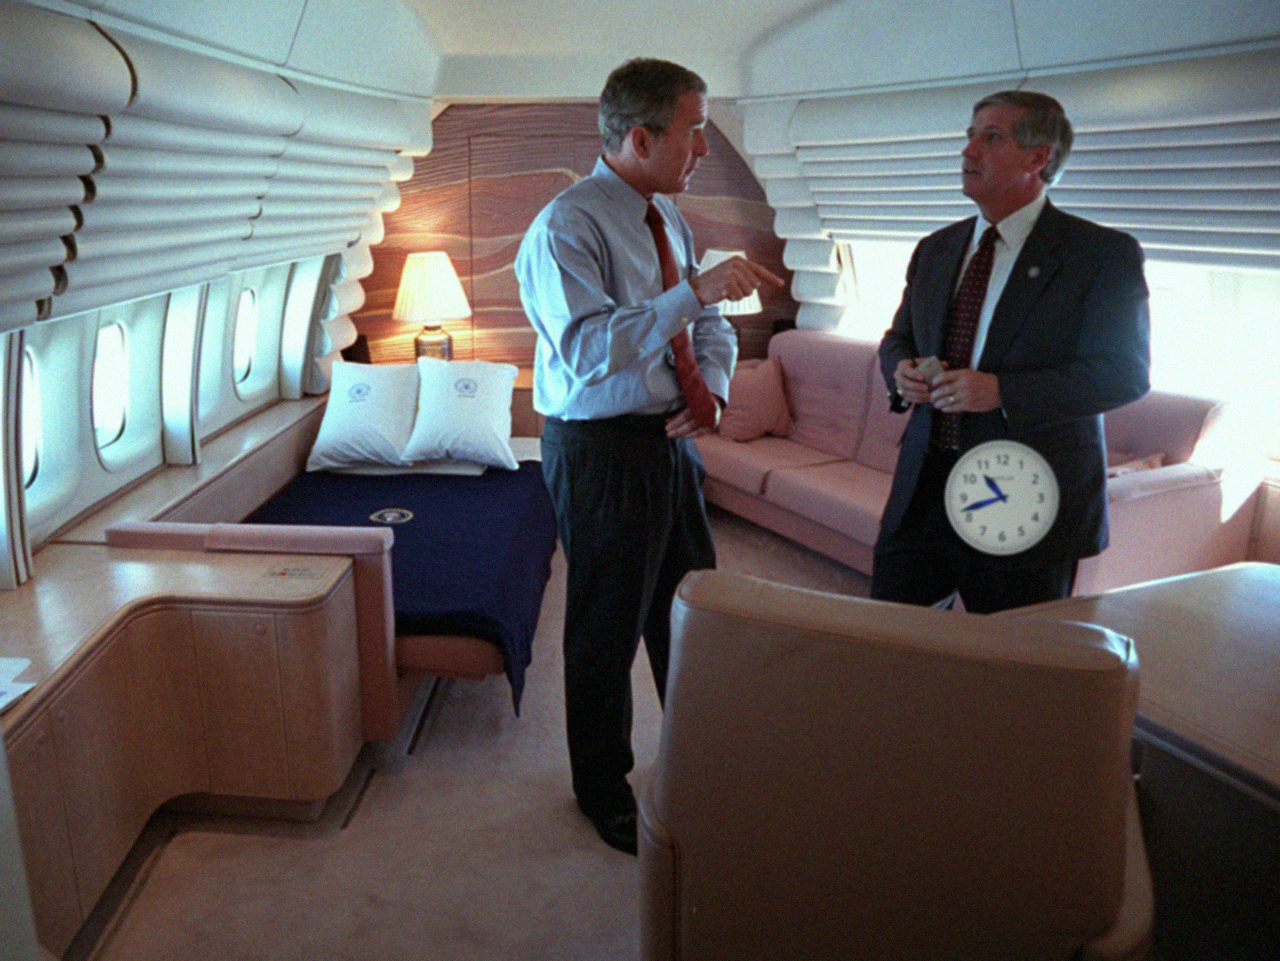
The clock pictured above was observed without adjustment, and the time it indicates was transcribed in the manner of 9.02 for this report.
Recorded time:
10.42
